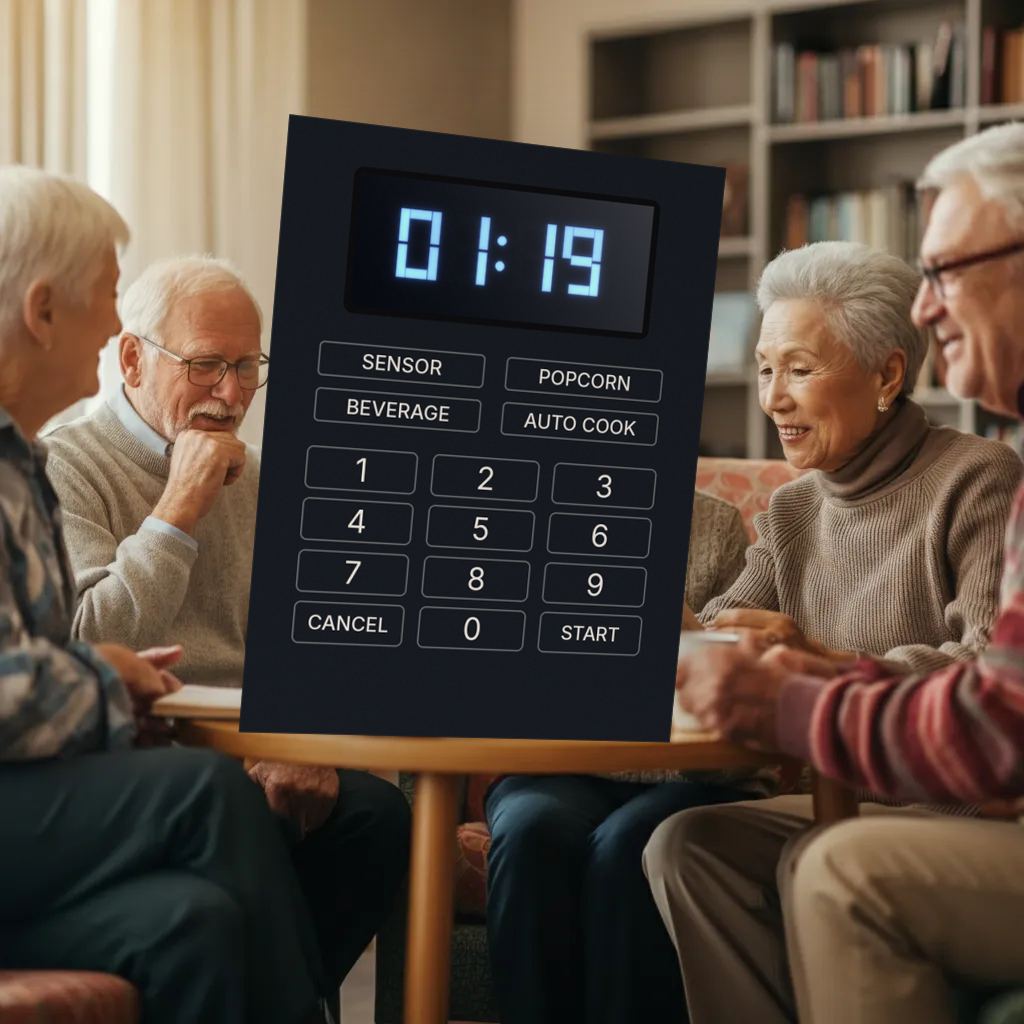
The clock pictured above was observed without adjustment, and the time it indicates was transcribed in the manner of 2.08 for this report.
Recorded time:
1.19
